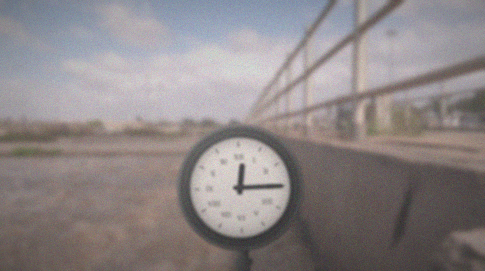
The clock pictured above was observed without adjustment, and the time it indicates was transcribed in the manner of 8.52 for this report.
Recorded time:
12.15
